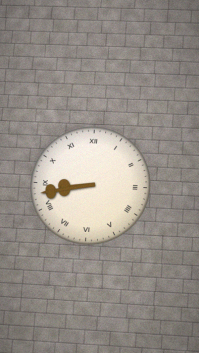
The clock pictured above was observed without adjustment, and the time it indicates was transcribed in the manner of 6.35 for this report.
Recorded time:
8.43
